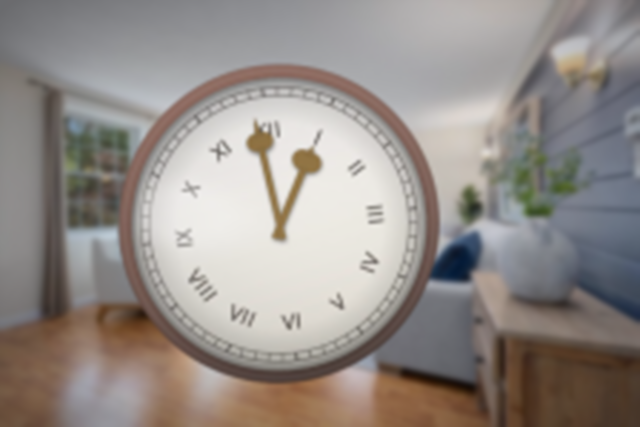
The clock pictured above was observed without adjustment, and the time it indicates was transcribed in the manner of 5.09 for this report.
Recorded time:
12.59
